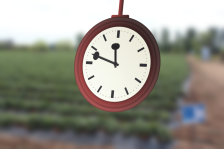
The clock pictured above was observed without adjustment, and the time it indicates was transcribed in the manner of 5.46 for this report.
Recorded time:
11.48
